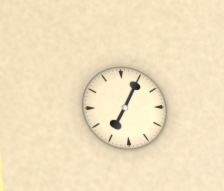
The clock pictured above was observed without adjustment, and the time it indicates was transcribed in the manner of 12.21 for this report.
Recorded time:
7.05
